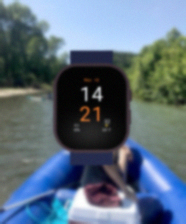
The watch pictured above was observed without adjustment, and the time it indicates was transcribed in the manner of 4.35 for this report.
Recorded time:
14.21
